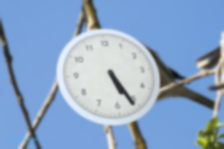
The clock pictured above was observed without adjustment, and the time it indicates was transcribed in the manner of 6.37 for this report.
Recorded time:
5.26
